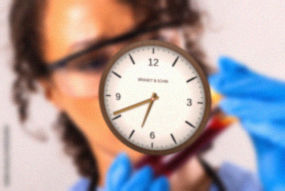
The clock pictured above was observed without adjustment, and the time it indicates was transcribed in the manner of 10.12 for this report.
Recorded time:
6.41
